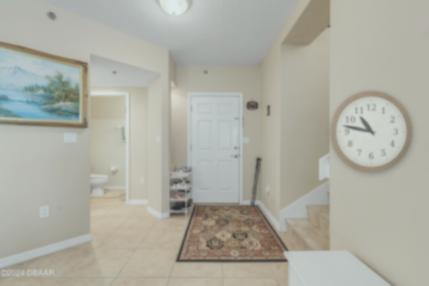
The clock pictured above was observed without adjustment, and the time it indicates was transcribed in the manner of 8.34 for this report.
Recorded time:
10.47
